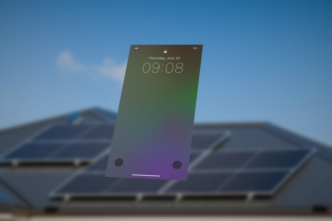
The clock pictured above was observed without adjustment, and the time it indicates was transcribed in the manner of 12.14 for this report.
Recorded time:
9.08
